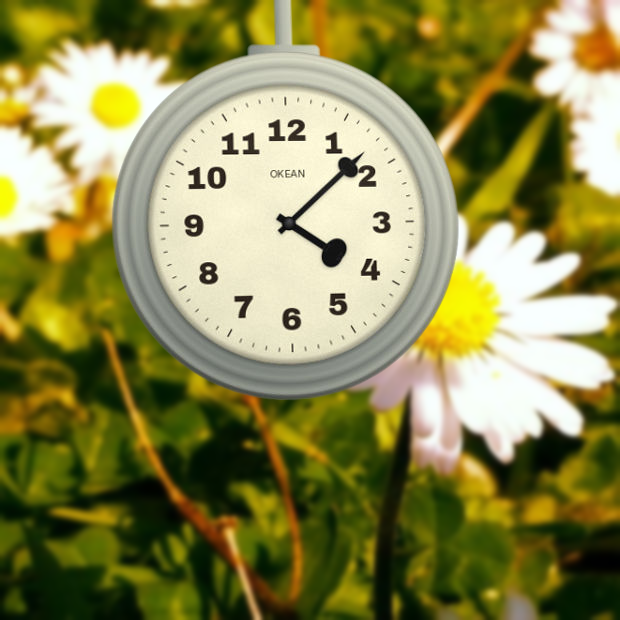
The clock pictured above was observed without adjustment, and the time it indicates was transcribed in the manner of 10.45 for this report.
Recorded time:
4.08
